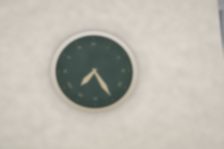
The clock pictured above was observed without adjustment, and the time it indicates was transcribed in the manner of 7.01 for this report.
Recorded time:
7.25
